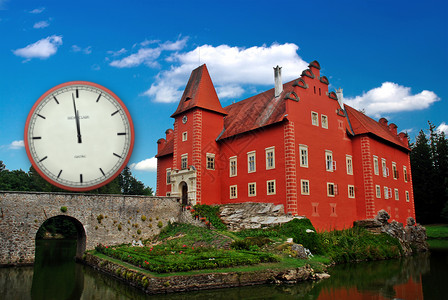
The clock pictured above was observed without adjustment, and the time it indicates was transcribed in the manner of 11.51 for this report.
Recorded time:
11.59
